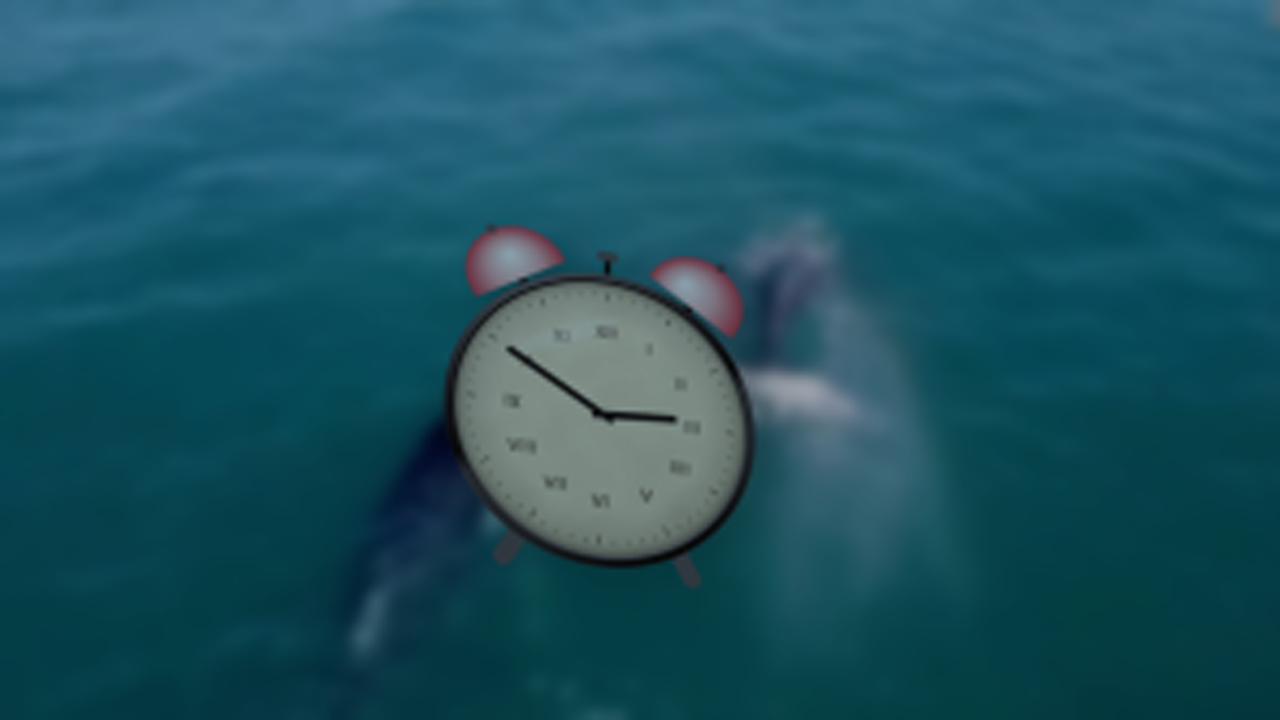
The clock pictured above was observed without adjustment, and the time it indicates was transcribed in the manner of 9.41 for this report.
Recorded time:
2.50
